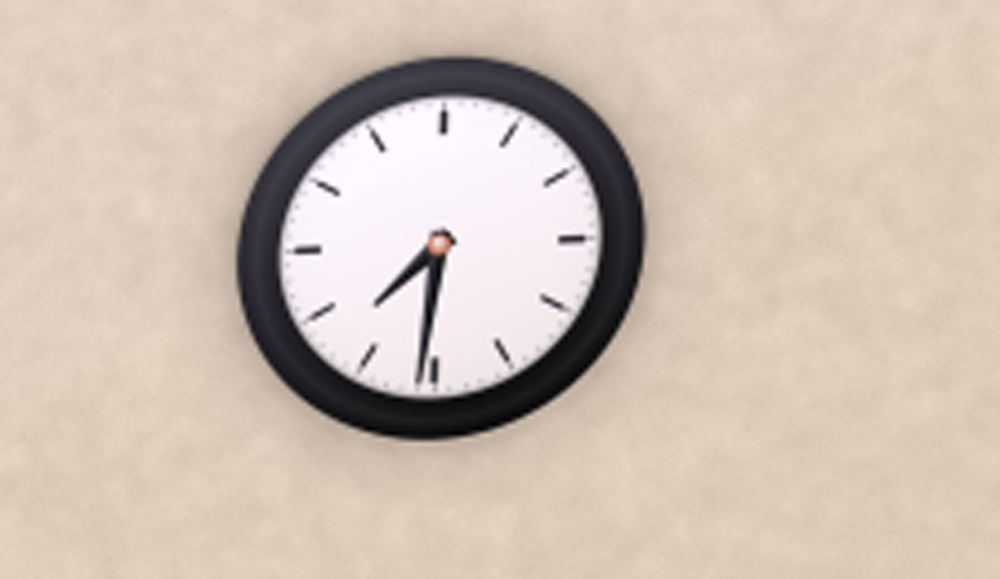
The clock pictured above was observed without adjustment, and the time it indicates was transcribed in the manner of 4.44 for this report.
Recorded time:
7.31
